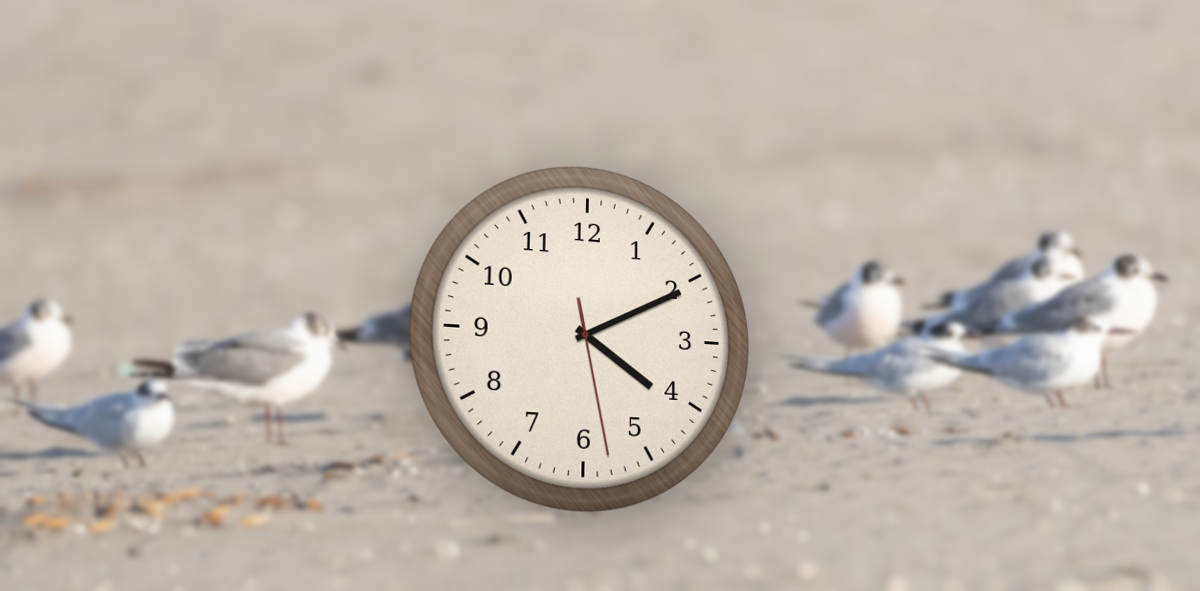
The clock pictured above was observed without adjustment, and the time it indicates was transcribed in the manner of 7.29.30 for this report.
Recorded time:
4.10.28
